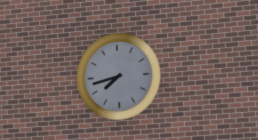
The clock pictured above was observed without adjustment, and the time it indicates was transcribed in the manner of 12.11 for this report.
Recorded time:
7.43
